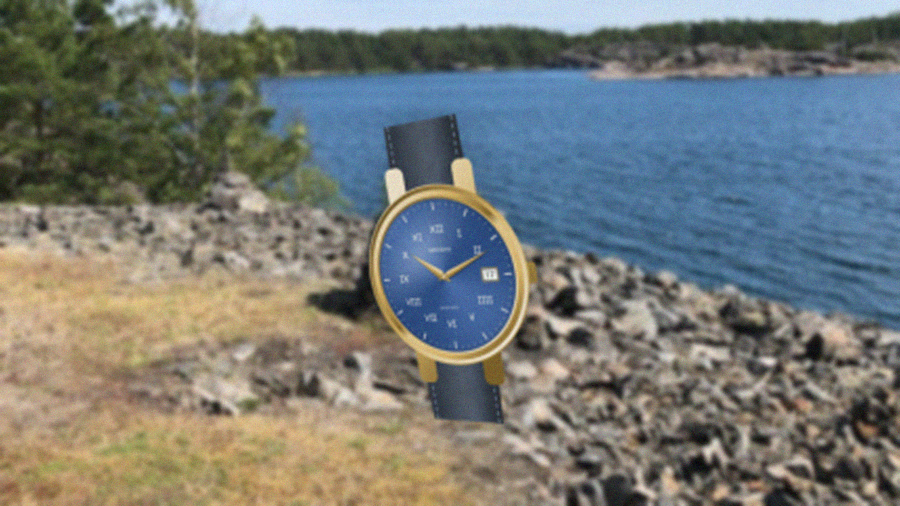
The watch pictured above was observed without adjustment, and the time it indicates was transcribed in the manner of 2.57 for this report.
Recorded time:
10.11
